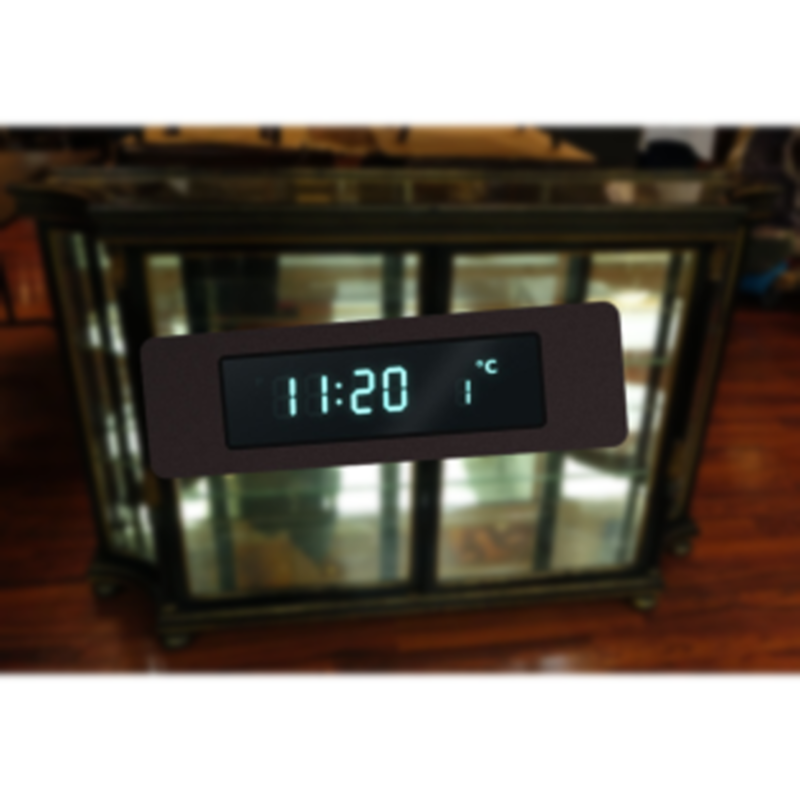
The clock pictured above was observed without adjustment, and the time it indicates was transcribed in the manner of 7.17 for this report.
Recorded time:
11.20
